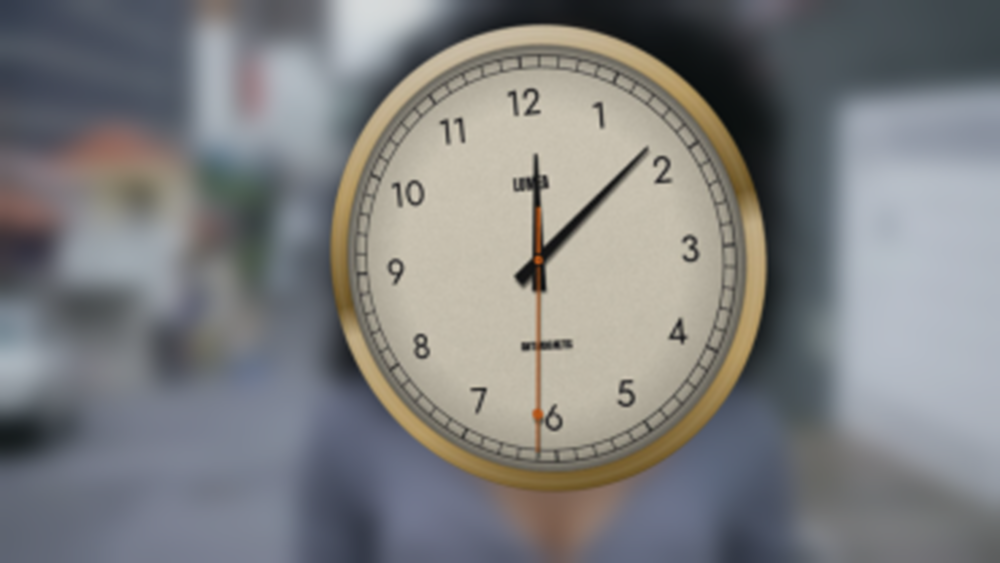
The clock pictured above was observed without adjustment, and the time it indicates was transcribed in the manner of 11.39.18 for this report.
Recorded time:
12.08.31
